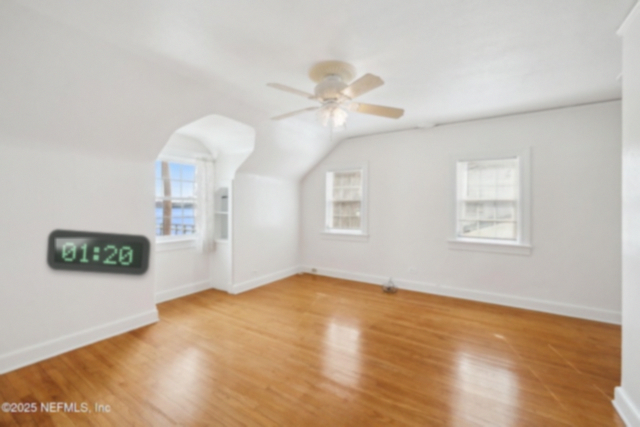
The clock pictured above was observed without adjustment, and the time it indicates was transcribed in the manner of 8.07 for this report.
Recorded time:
1.20
